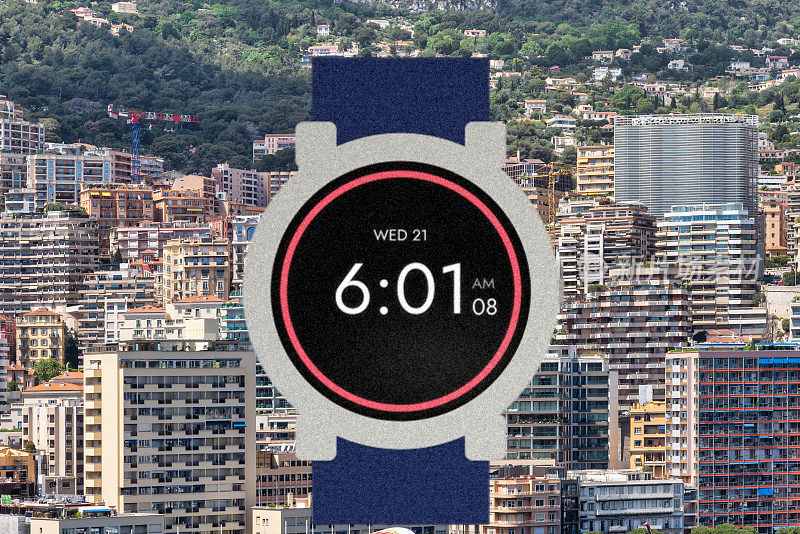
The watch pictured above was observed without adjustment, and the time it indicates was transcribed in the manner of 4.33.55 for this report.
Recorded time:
6.01.08
